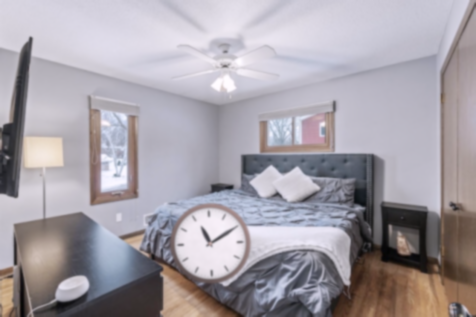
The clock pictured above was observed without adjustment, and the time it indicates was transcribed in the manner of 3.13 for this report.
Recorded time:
11.10
